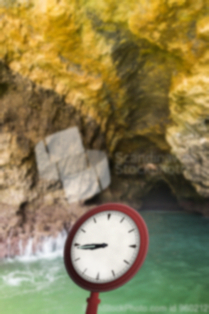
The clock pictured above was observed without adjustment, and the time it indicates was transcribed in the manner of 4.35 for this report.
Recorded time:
8.44
